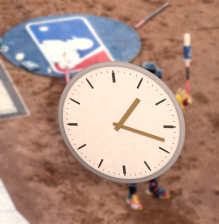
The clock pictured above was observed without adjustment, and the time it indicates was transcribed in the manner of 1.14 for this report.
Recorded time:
1.18
